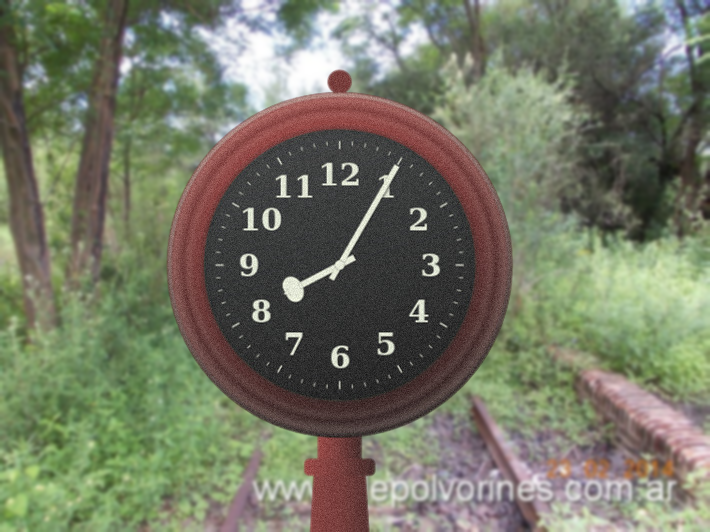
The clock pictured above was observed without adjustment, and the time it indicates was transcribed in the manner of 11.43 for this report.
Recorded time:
8.05
